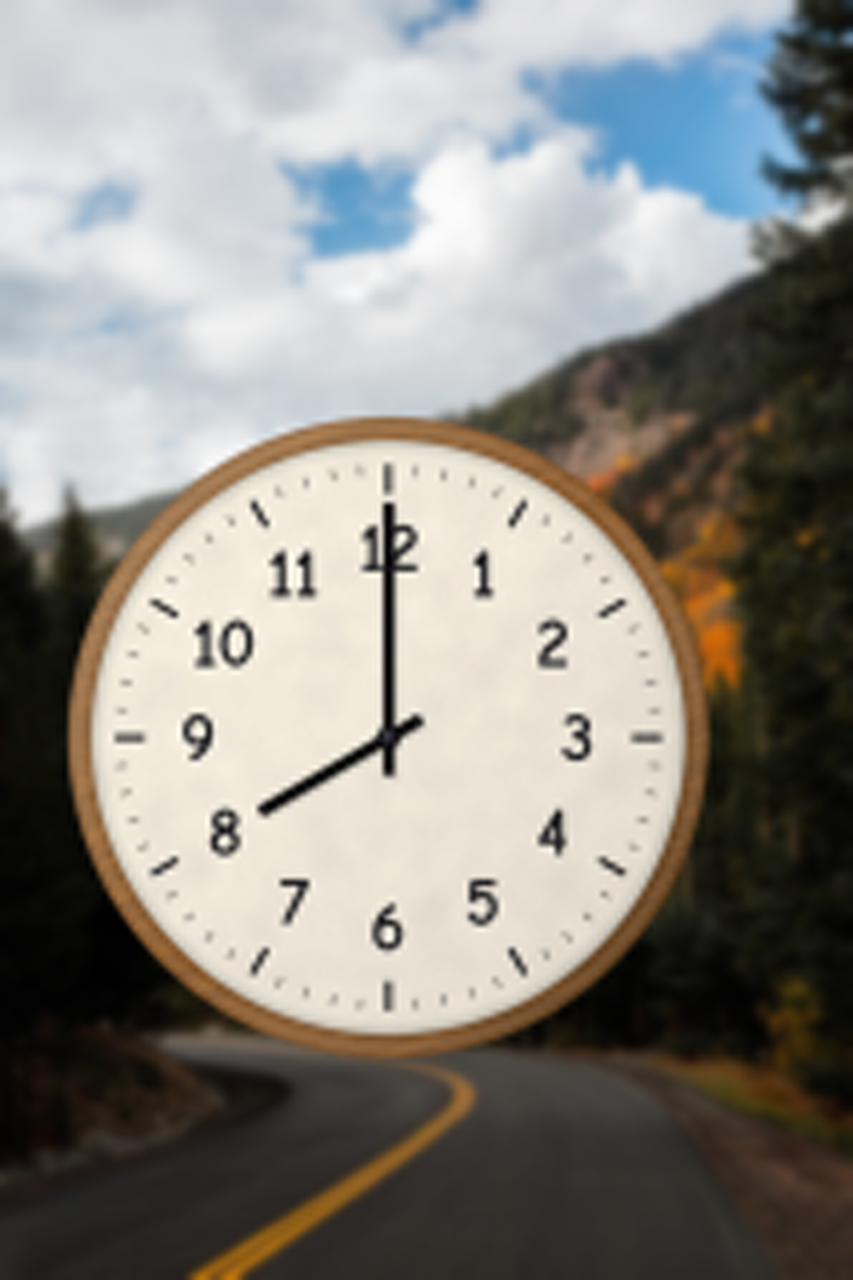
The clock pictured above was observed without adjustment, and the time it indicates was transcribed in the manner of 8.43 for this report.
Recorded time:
8.00
